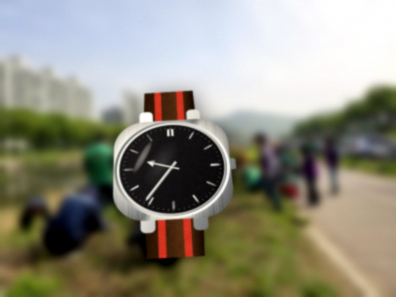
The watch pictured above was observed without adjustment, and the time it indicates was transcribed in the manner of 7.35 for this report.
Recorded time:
9.36
